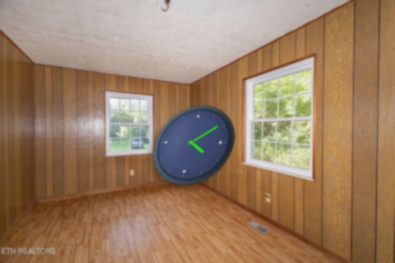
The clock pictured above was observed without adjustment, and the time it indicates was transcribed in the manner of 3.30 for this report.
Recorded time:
4.09
